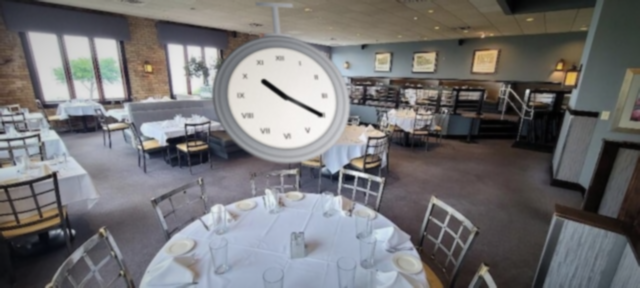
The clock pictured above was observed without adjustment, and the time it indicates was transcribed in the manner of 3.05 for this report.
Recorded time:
10.20
